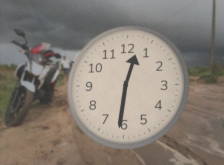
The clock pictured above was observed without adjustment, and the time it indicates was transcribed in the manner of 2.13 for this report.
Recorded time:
12.31
